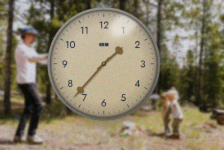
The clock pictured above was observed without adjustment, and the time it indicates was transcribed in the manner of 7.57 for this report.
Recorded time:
1.37
